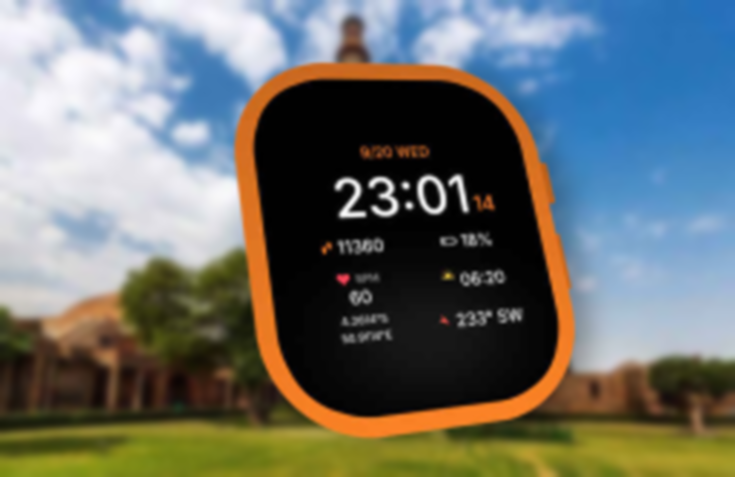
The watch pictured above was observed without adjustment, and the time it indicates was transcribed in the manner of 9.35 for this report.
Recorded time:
23.01
